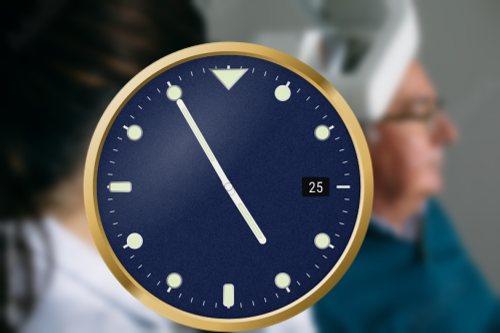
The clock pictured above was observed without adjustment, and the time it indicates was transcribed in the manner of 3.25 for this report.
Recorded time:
4.55
